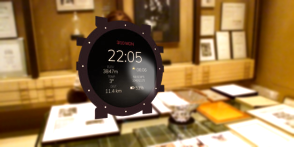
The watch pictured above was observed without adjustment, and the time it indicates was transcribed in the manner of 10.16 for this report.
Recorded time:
22.05
